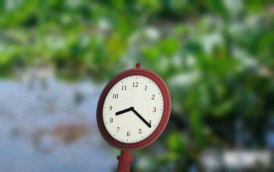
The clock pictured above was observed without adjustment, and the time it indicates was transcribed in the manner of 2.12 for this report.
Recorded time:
8.21
